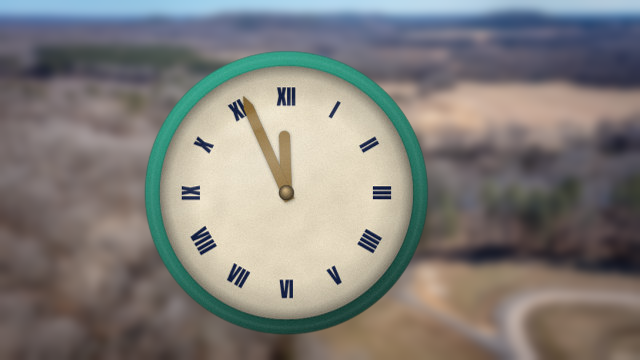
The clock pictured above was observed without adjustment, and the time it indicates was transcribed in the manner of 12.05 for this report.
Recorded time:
11.56
